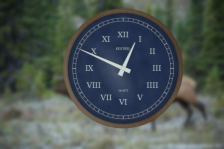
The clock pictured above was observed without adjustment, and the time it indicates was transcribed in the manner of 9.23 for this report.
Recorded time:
12.49
